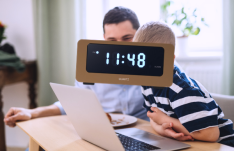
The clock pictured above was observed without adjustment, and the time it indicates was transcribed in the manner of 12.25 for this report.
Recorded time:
11.48
